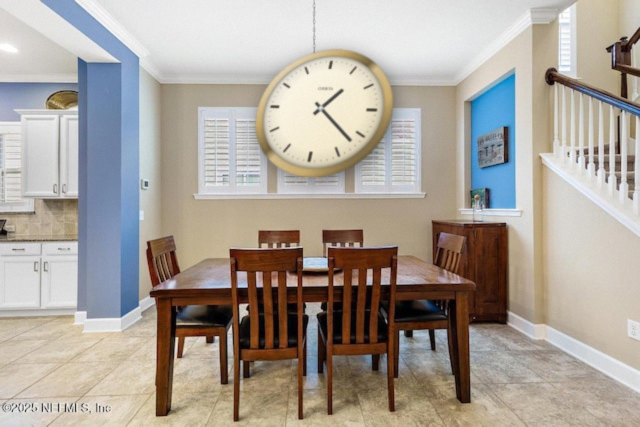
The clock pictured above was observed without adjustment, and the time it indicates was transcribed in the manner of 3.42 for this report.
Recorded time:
1.22
